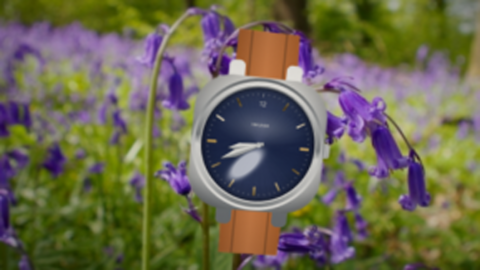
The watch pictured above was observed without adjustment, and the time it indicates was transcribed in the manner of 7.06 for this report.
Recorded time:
8.41
